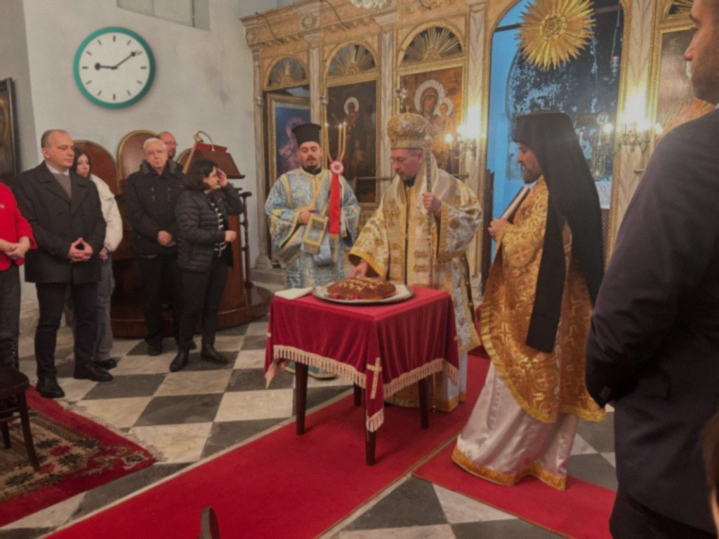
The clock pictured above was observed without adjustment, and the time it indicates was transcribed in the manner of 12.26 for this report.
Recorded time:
9.09
